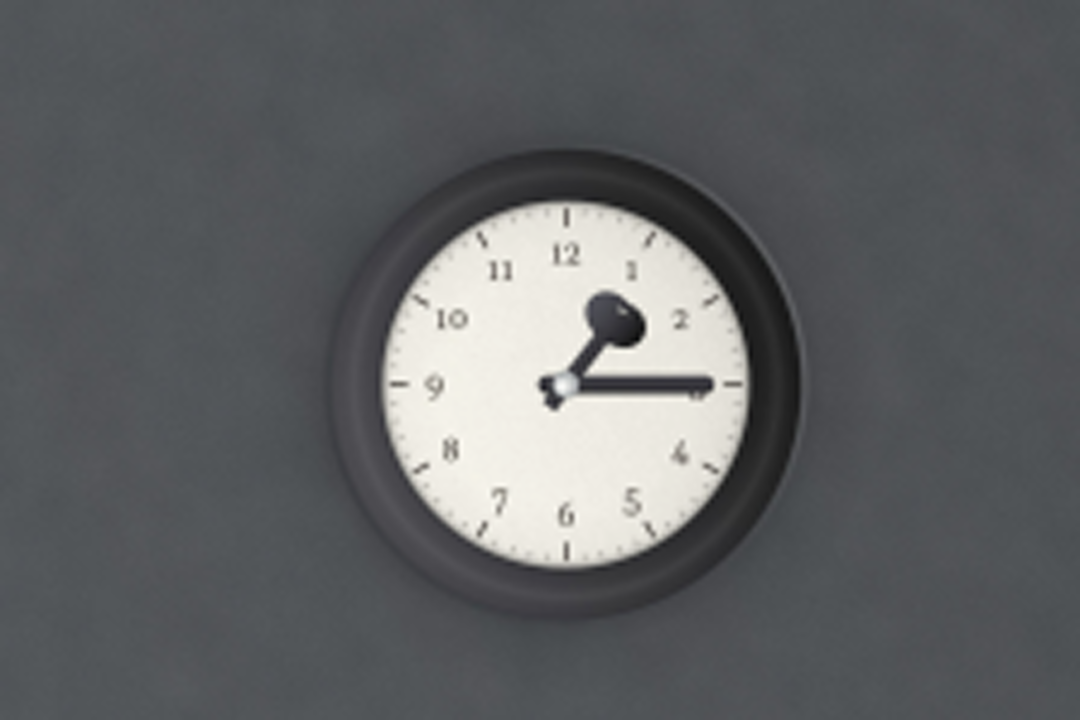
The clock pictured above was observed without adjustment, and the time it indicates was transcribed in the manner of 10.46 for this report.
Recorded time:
1.15
